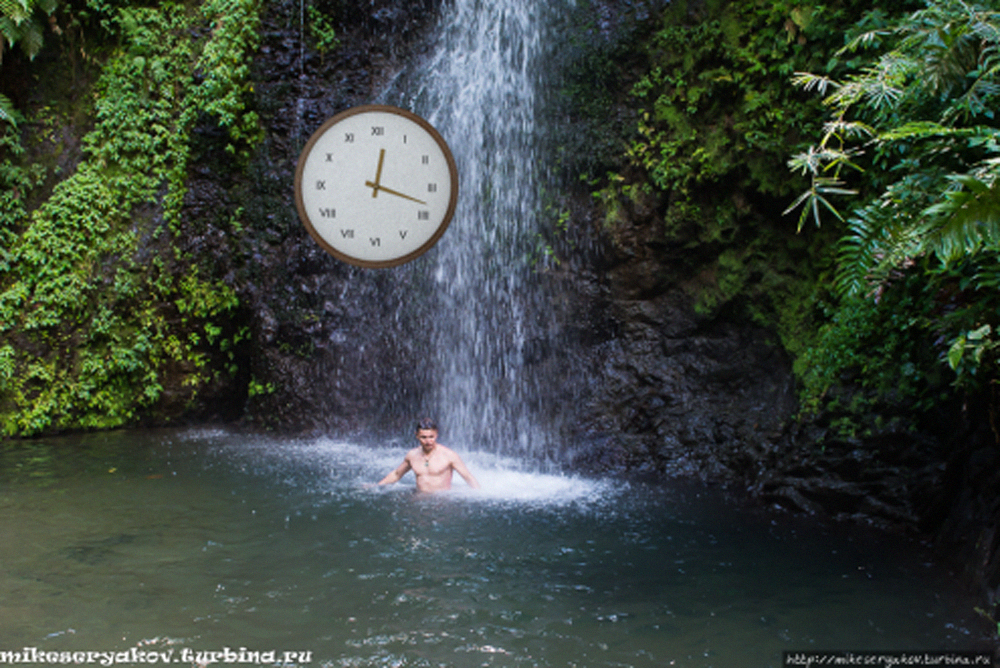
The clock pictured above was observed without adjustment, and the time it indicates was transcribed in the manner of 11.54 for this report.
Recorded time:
12.18
